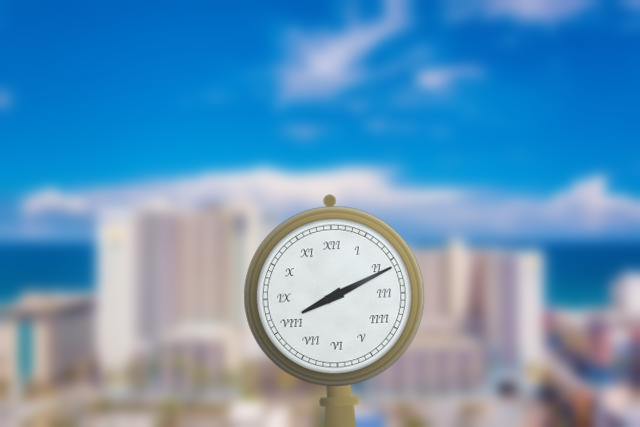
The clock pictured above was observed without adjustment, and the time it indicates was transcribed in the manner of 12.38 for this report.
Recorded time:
8.11
